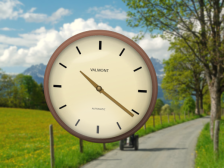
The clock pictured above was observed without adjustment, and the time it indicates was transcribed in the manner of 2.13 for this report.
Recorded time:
10.21
